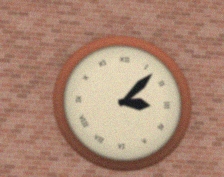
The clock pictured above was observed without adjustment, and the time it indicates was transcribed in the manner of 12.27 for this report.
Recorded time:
3.07
